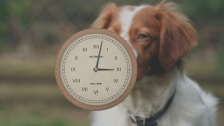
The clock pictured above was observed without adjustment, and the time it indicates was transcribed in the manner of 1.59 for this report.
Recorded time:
3.02
